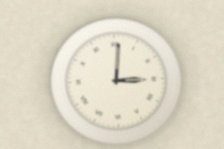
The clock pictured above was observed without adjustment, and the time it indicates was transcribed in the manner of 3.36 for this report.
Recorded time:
3.01
